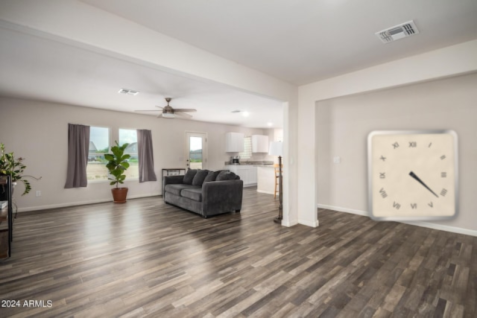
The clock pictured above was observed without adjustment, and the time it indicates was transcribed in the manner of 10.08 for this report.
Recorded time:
4.22
